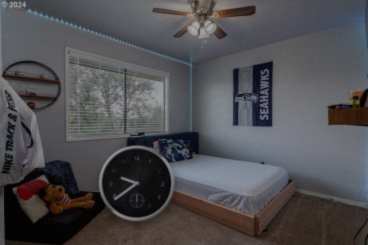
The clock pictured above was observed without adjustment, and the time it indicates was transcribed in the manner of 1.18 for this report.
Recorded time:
9.39
